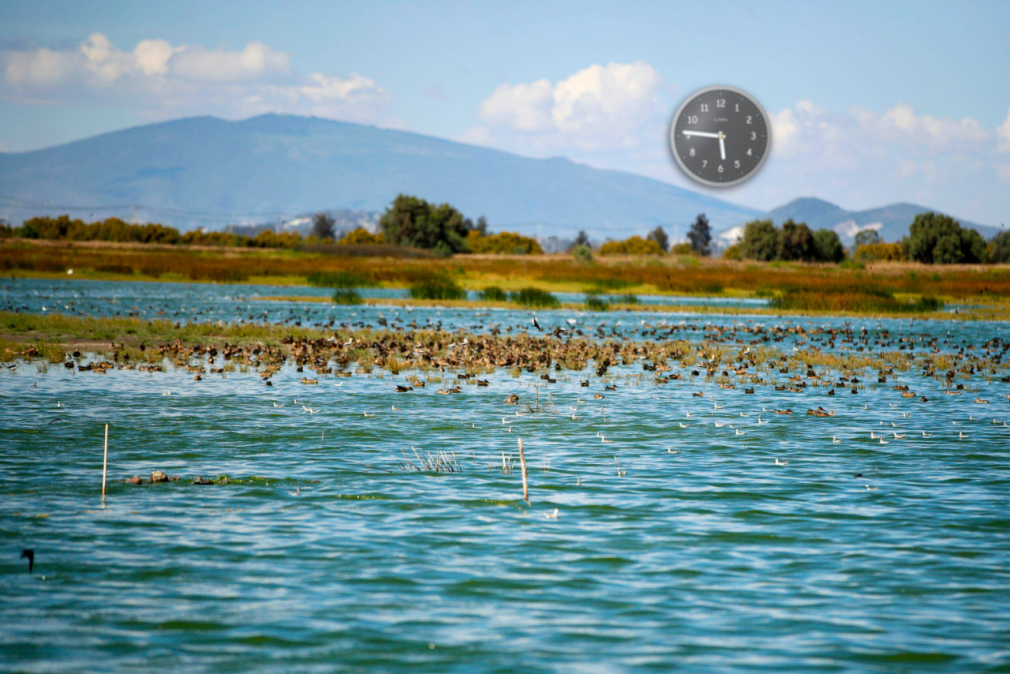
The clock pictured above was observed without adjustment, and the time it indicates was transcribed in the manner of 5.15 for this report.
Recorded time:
5.46
